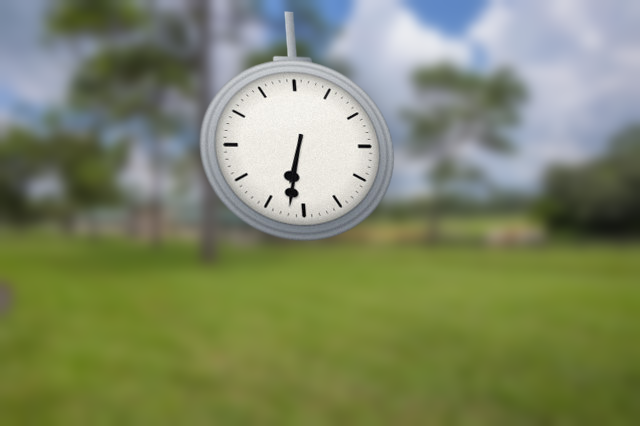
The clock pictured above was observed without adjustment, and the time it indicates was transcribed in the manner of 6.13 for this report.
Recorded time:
6.32
